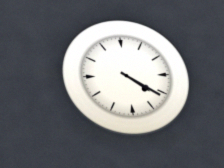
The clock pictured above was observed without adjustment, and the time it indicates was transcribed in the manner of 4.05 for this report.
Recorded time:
4.21
